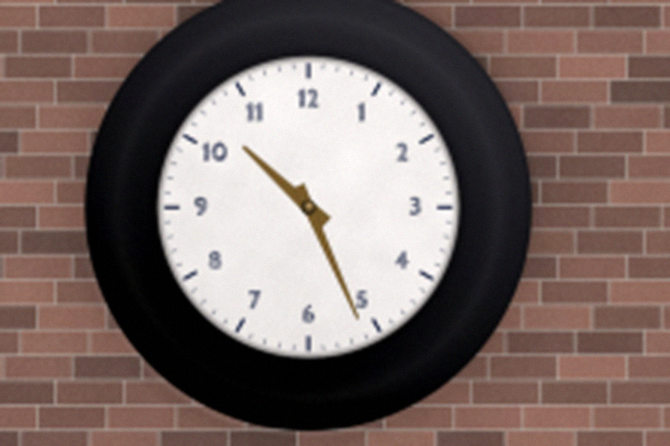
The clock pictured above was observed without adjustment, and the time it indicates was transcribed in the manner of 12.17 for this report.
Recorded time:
10.26
